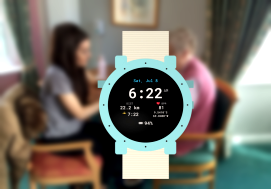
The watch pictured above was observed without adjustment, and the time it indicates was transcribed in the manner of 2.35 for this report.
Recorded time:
6.22
